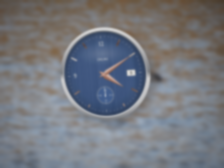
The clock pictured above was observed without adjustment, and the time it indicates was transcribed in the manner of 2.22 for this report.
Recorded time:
4.10
